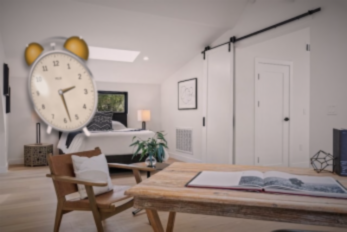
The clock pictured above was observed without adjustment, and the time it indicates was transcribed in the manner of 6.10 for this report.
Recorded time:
2.28
